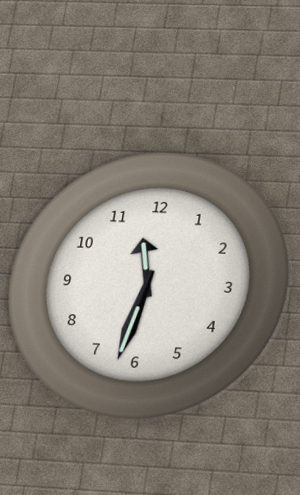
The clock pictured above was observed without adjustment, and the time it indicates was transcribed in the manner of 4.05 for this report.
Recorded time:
11.32
